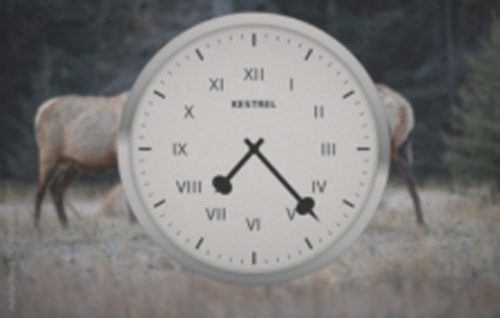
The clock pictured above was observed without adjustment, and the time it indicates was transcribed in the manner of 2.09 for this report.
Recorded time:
7.23
